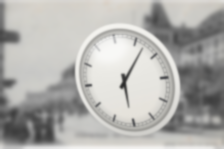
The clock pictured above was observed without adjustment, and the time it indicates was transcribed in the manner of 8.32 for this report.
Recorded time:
6.07
